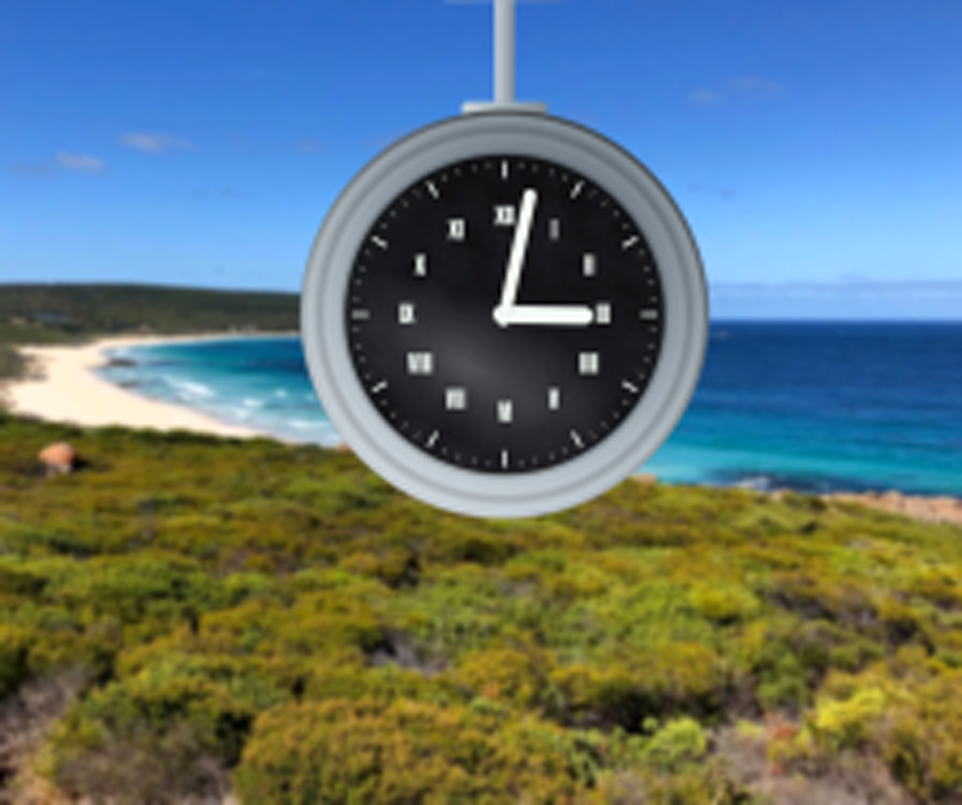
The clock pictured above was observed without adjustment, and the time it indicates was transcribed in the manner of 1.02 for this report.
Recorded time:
3.02
